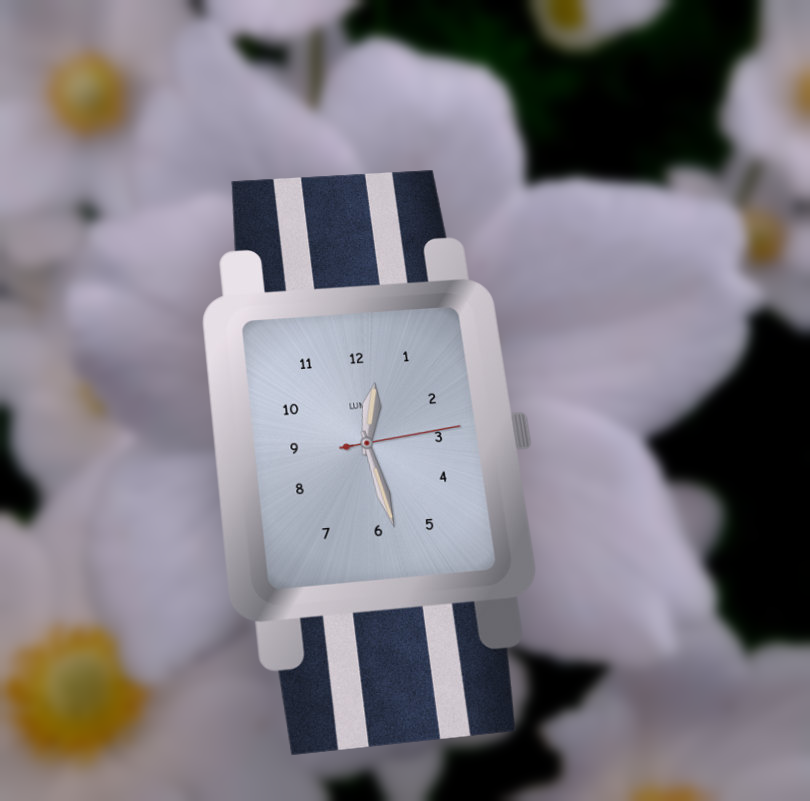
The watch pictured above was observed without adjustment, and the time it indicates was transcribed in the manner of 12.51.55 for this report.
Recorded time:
12.28.14
